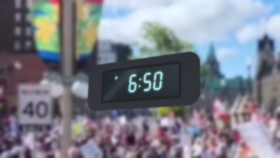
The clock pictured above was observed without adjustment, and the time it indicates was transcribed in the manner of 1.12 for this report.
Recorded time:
6.50
